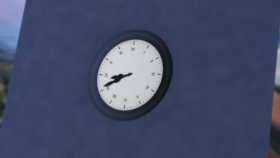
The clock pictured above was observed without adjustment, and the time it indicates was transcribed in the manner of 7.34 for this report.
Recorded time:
8.41
